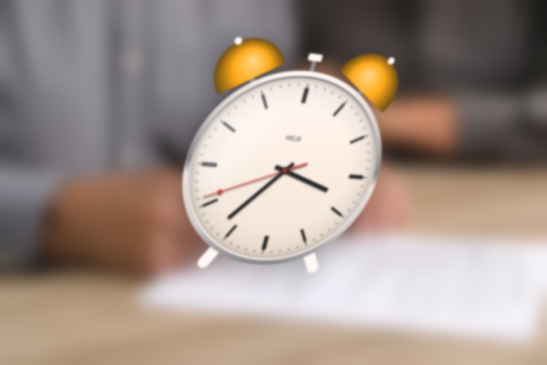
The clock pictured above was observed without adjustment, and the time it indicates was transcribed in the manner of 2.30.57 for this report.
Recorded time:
3.36.41
